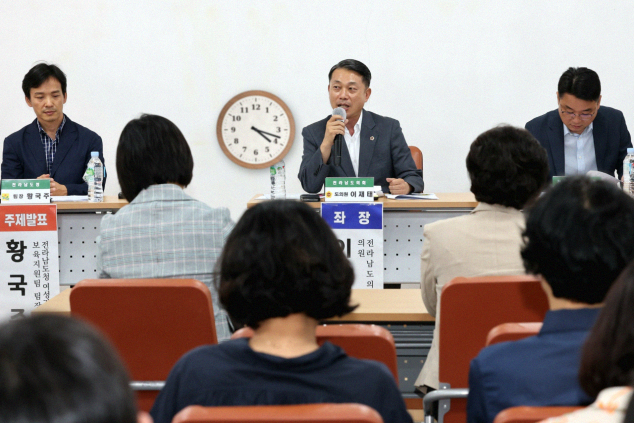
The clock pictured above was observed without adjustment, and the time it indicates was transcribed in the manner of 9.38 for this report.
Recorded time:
4.18
